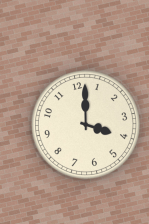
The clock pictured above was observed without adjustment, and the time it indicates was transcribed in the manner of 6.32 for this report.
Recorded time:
4.02
